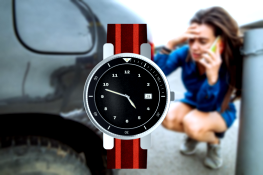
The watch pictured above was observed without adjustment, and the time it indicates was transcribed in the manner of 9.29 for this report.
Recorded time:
4.48
